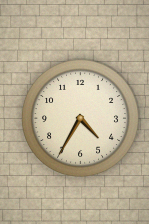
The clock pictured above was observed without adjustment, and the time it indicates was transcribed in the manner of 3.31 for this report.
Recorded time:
4.35
